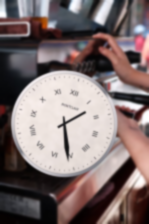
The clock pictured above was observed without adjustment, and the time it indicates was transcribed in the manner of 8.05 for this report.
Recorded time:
1.26
